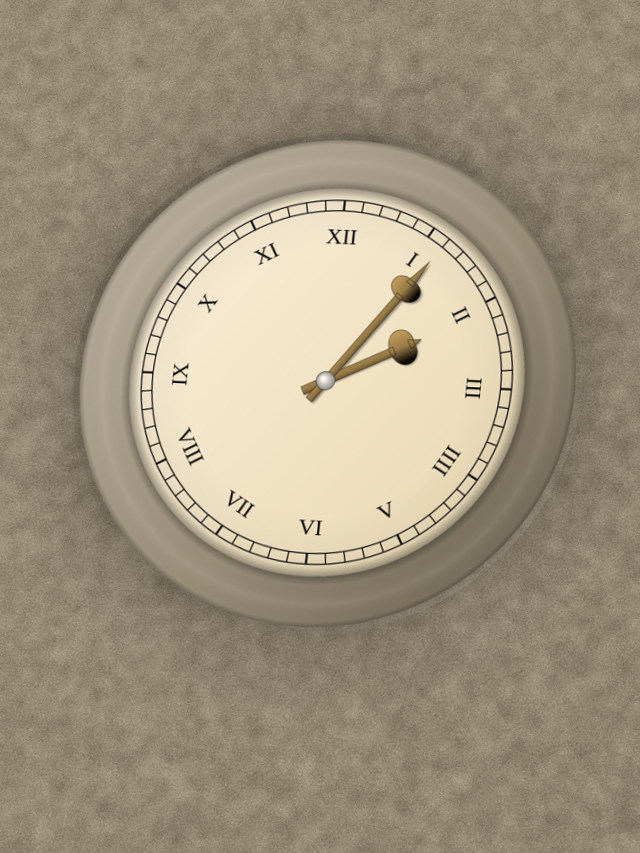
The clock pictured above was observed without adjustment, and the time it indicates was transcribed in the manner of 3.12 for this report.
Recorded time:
2.06
